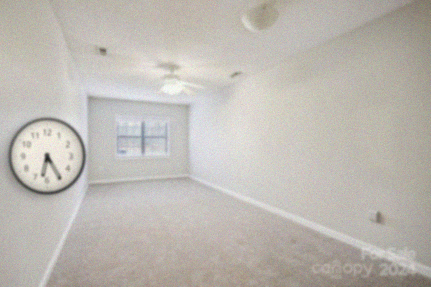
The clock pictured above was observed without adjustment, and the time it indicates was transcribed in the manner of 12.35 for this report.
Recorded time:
6.25
